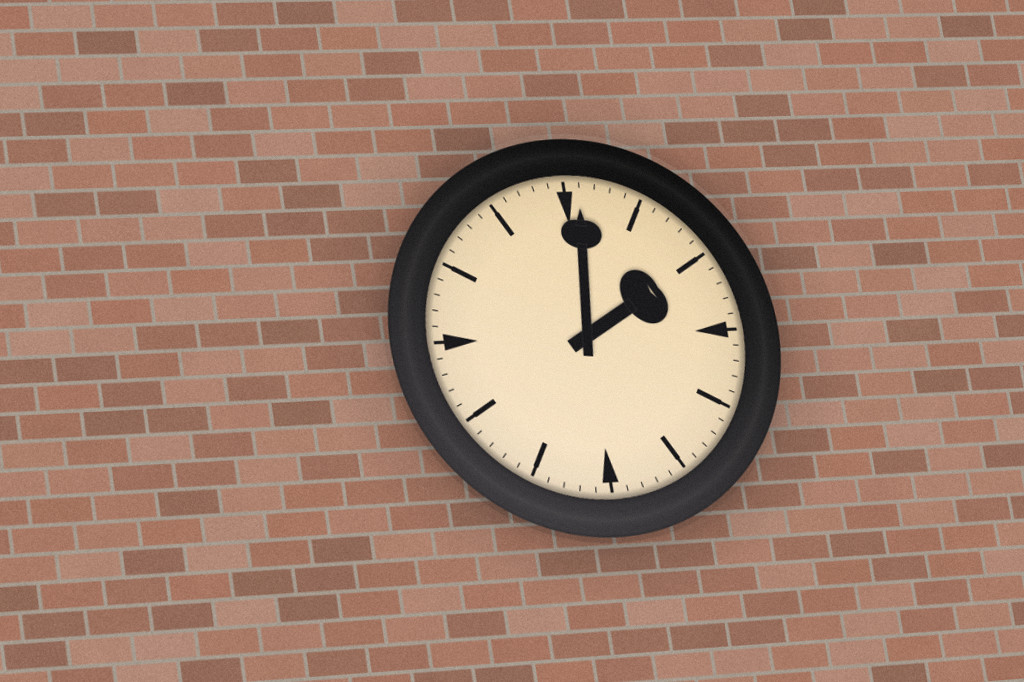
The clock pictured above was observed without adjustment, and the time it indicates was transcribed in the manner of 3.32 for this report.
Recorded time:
2.01
